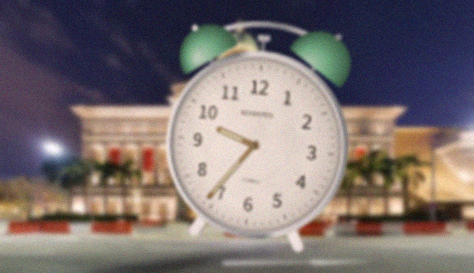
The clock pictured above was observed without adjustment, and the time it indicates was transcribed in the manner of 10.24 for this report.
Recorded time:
9.36
